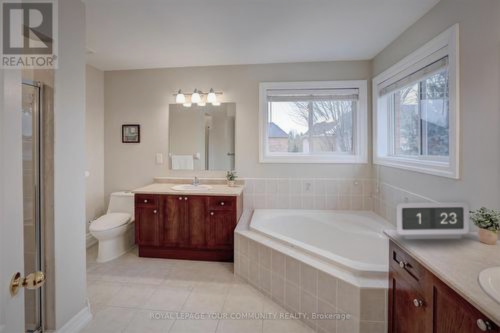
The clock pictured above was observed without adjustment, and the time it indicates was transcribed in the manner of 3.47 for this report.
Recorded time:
1.23
